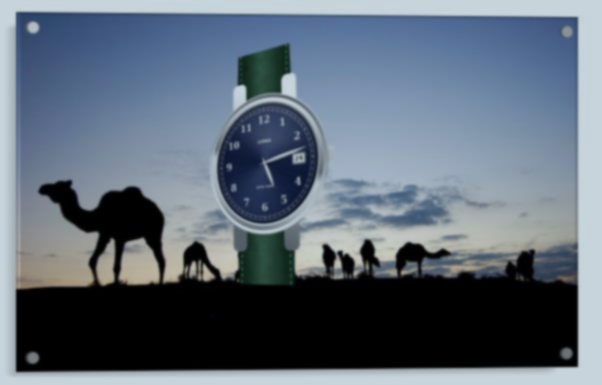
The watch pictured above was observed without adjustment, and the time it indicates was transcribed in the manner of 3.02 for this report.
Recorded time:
5.13
